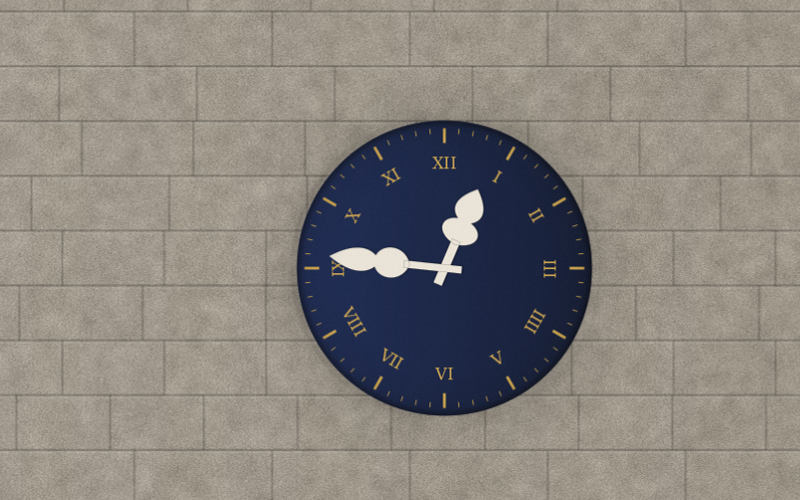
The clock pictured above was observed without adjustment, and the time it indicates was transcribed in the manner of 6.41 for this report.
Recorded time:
12.46
